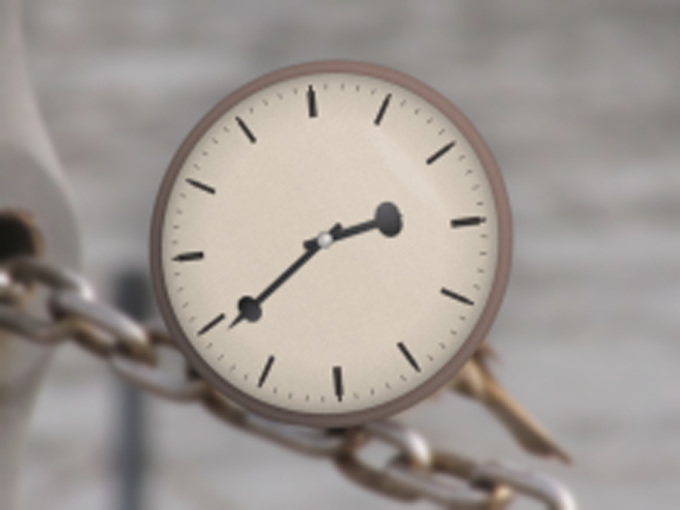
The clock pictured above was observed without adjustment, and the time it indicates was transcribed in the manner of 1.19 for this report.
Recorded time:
2.39
